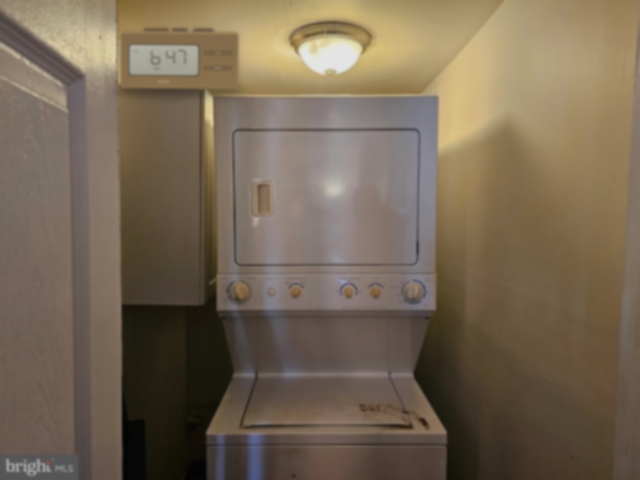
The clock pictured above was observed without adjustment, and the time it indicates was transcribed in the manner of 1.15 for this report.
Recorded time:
6.47
